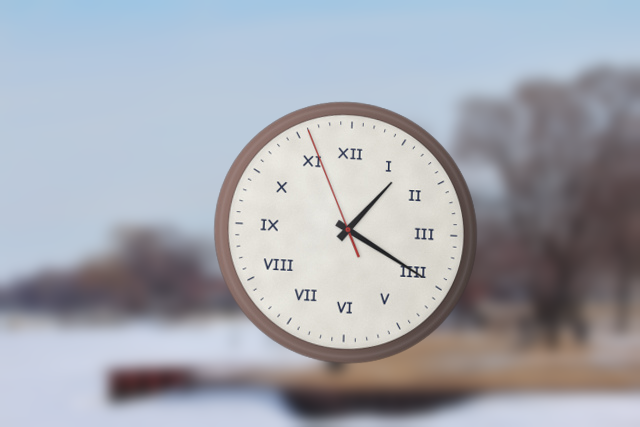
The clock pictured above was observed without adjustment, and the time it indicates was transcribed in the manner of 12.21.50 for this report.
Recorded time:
1.19.56
